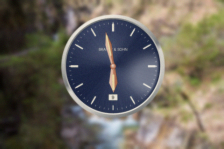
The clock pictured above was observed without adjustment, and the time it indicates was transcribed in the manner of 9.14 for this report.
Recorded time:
5.58
